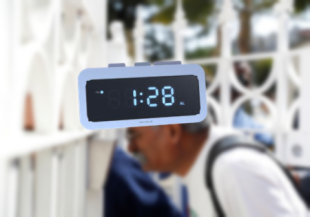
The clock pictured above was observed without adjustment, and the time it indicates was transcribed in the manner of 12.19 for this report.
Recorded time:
1.28
